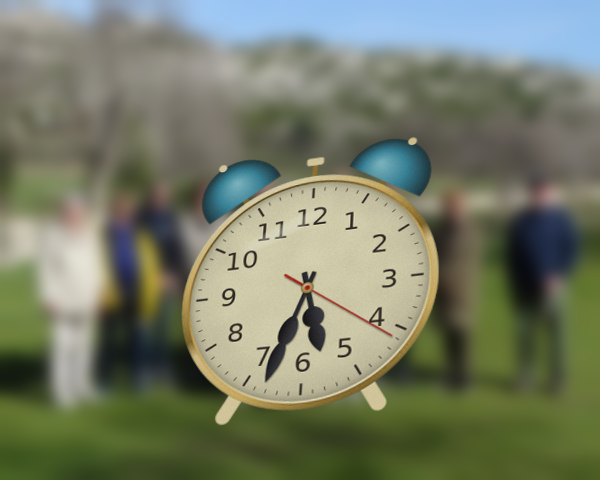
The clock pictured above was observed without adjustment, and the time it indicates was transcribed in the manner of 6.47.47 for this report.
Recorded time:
5.33.21
